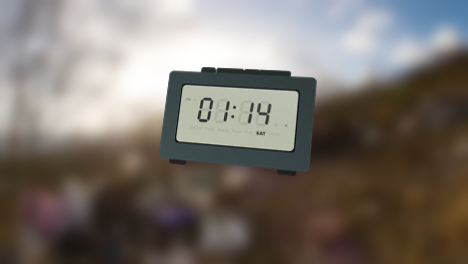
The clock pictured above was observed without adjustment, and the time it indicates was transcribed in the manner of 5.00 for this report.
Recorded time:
1.14
